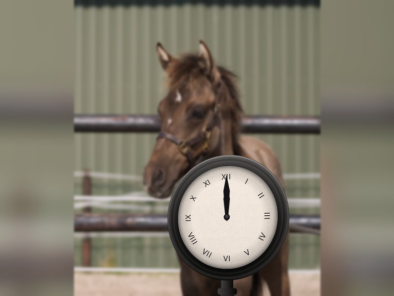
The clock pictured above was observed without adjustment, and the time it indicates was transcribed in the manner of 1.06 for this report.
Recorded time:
12.00
